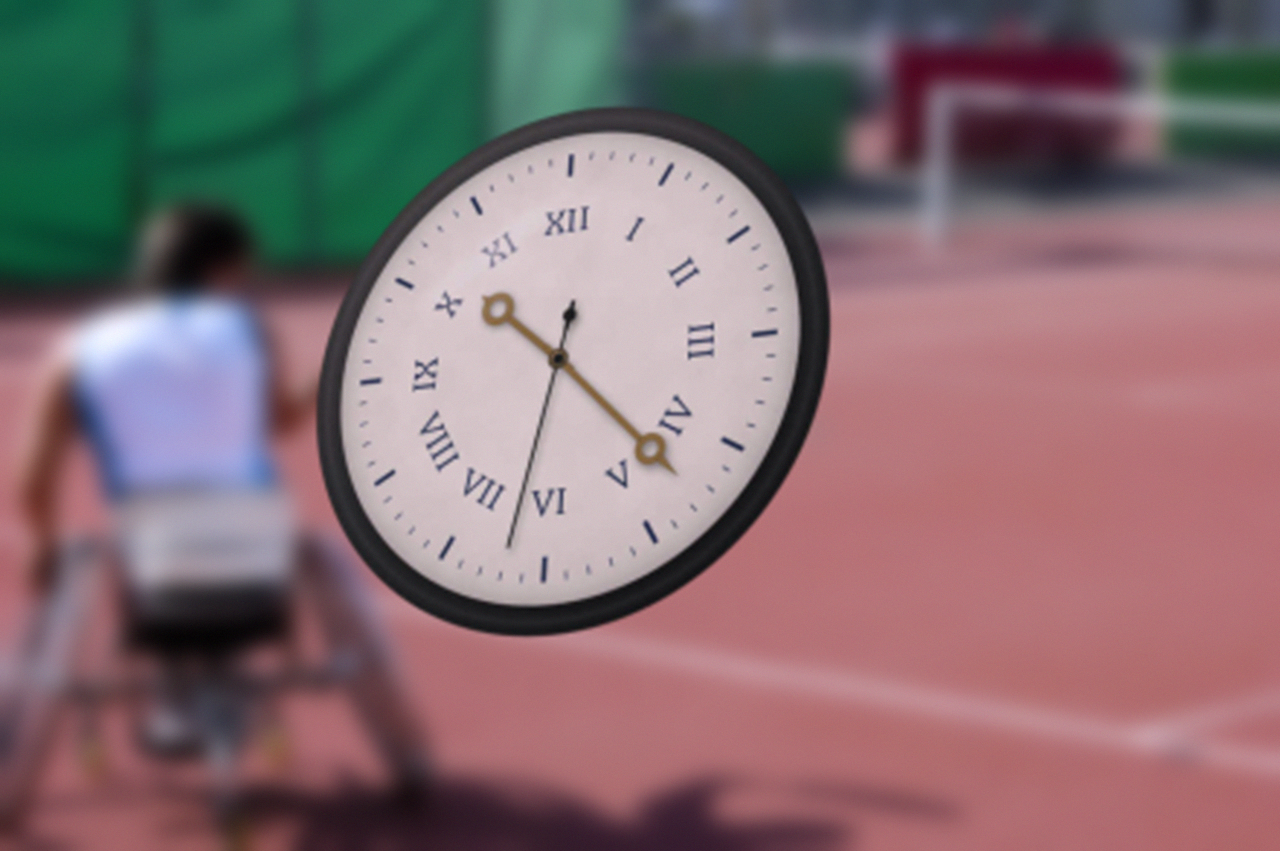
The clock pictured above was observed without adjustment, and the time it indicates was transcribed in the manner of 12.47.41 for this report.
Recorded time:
10.22.32
